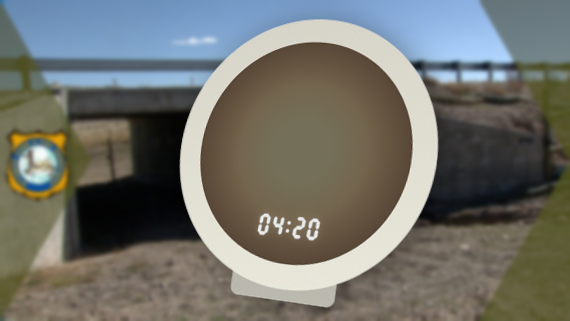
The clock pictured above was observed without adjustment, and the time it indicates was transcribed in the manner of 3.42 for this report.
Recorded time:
4.20
